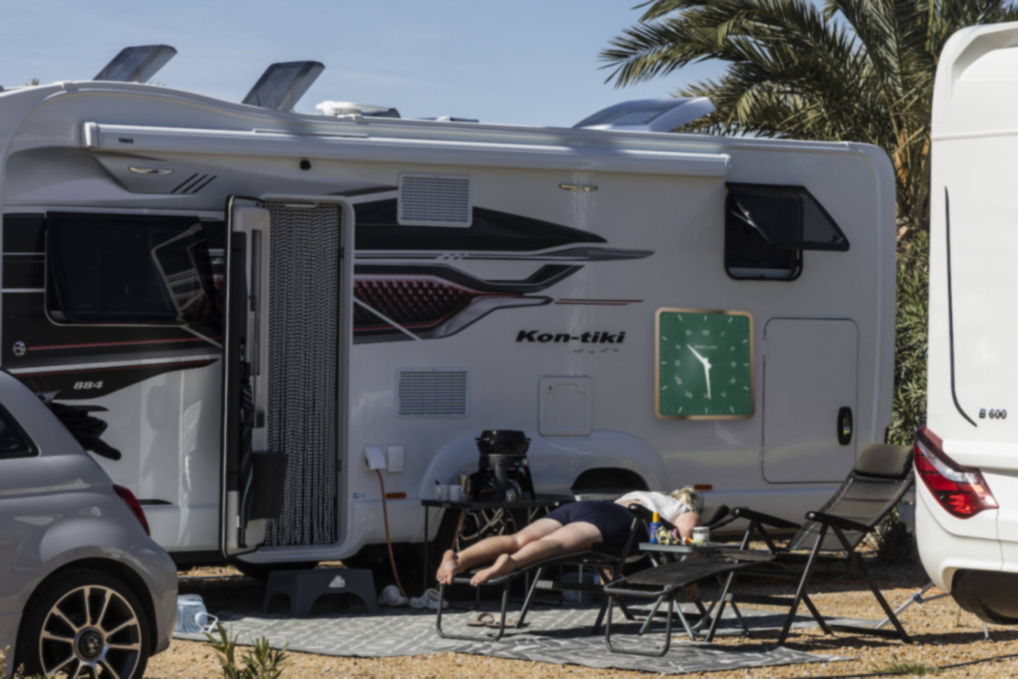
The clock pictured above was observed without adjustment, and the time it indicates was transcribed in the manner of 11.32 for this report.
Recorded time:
10.29
